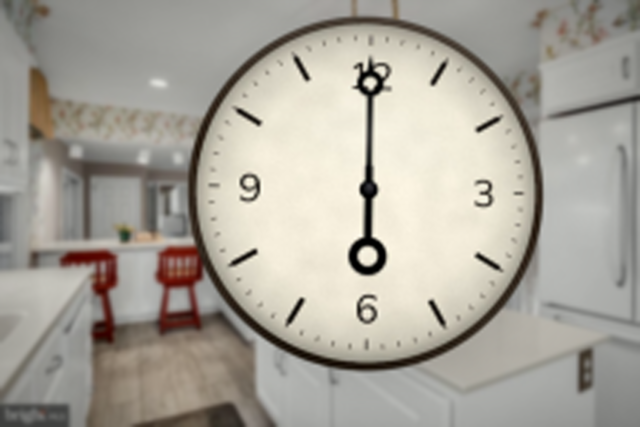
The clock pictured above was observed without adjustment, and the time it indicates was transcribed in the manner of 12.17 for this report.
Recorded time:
6.00
